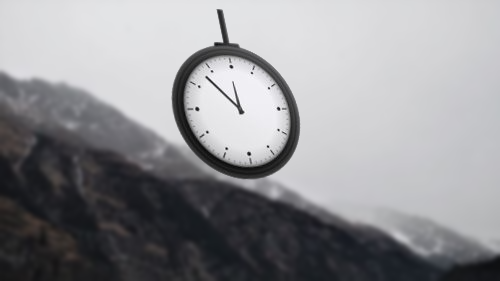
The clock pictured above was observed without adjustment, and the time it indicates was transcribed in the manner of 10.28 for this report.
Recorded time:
11.53
